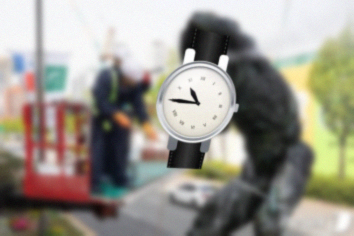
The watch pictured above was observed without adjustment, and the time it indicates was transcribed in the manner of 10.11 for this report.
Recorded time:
10.45
